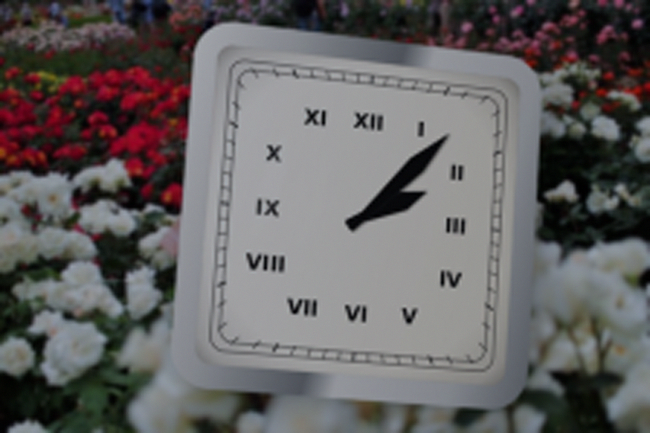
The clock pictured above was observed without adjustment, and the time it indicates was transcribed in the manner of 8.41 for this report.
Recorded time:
2.07
